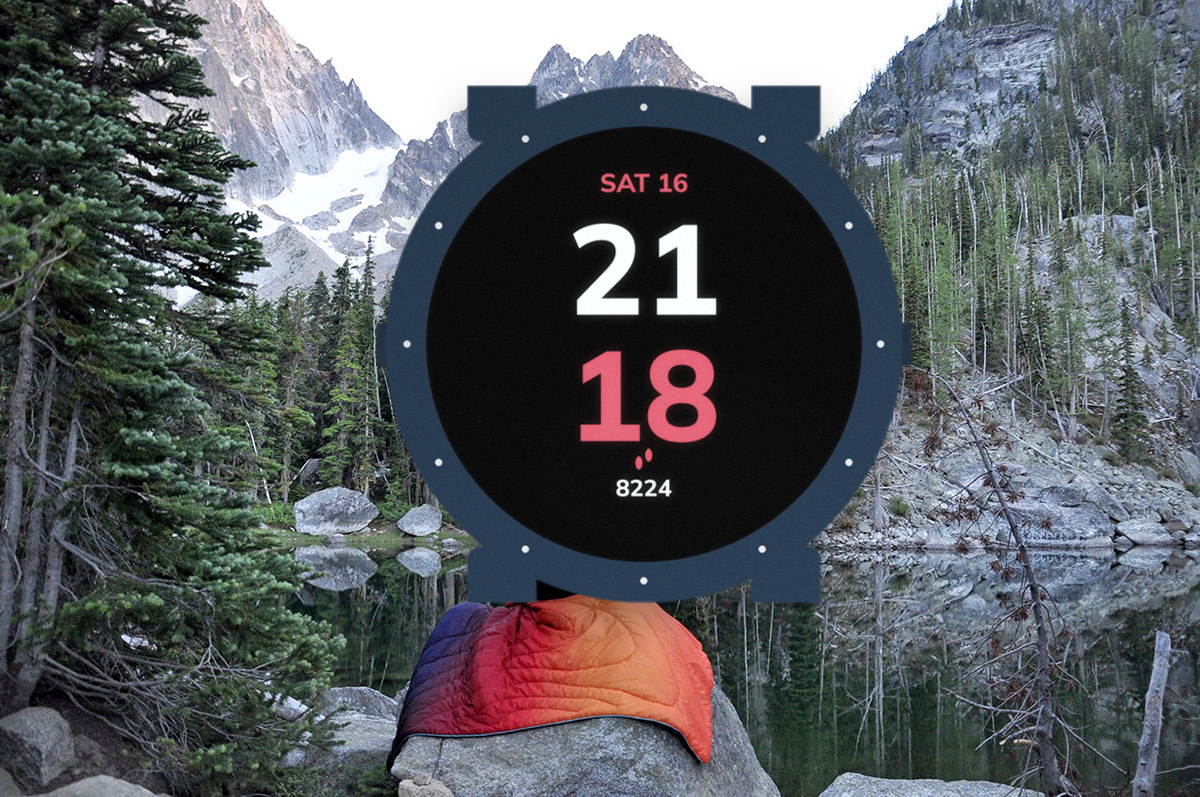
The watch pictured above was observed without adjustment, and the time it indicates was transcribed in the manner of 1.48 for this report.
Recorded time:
21.18
